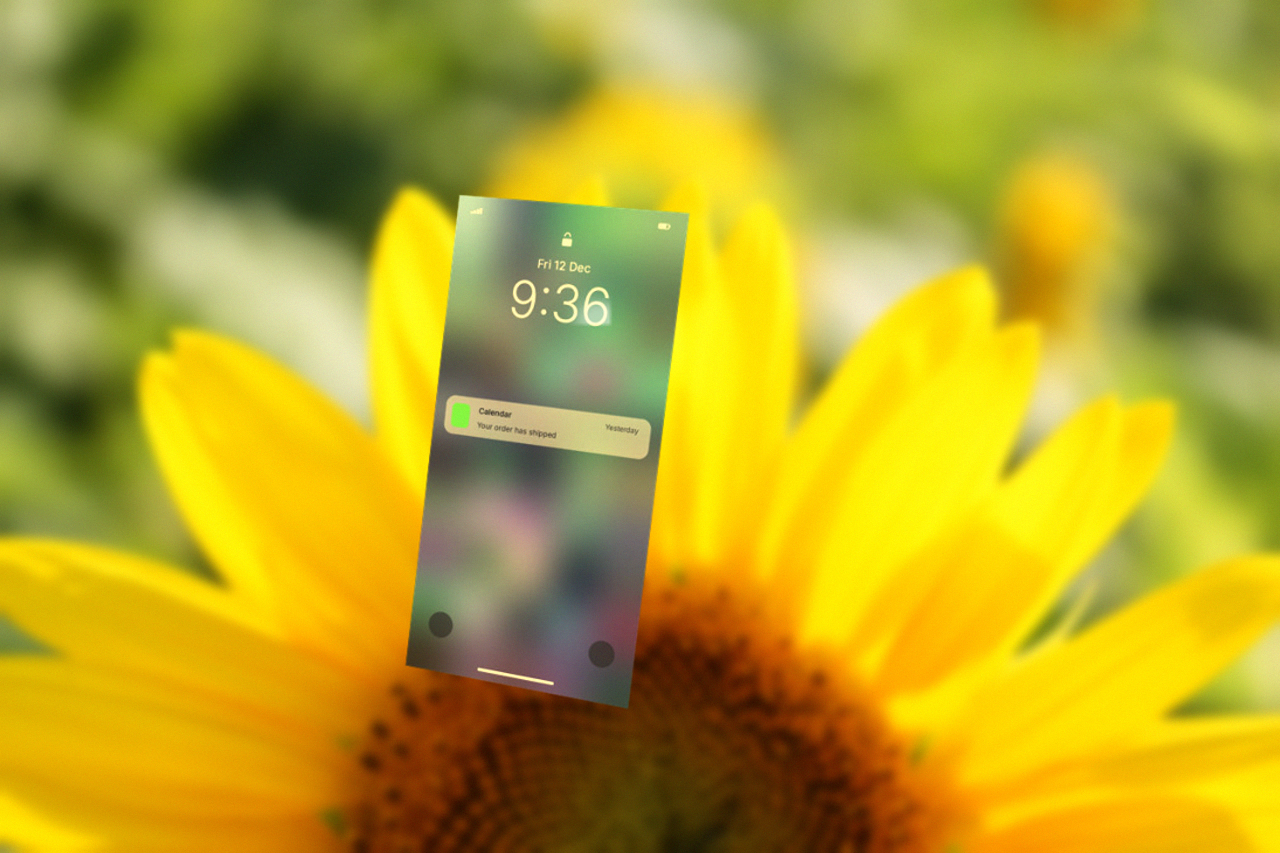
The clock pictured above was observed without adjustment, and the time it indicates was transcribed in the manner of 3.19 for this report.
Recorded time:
9.36
